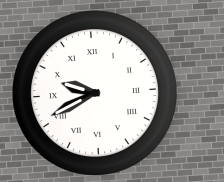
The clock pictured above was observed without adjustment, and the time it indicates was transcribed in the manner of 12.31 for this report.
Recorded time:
9.41
